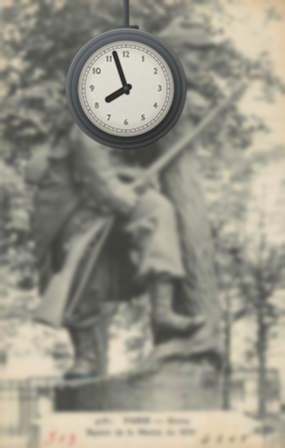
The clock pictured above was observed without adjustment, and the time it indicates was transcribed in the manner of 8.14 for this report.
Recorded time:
7.57
